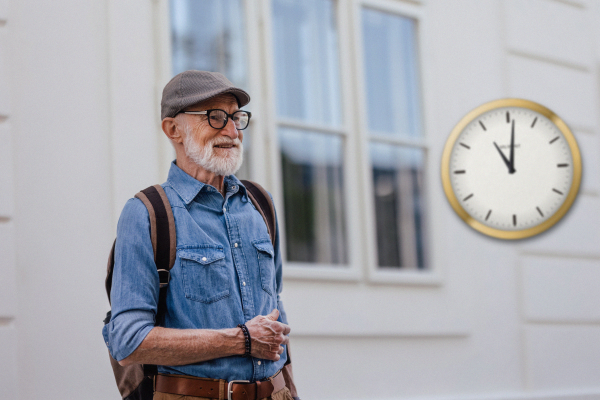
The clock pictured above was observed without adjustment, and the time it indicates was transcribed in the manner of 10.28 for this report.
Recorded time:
11.01
